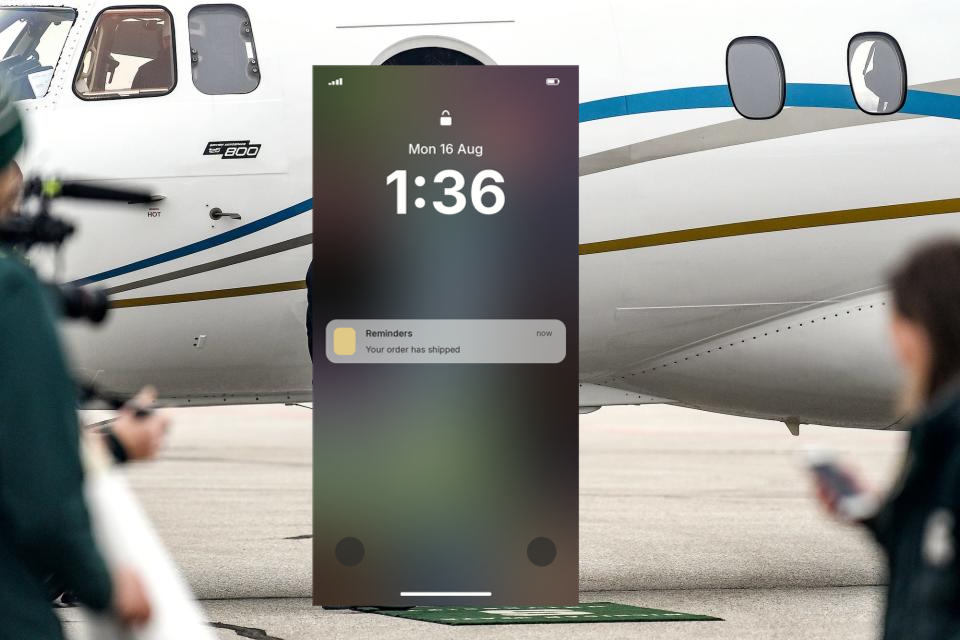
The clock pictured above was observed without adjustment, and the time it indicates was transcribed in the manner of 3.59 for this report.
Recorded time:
1.36
